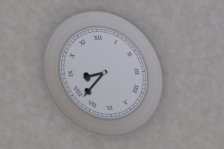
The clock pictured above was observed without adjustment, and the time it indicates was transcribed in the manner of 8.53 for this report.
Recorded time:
8.38
